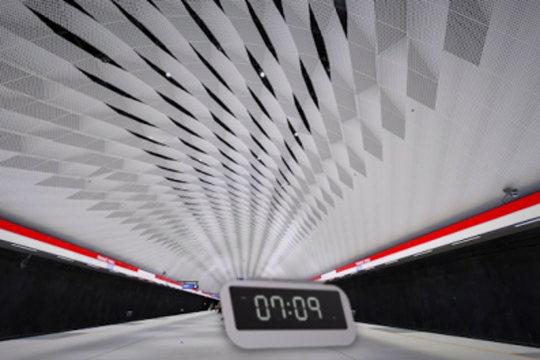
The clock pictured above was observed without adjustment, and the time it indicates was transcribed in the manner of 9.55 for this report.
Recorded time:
7.09
